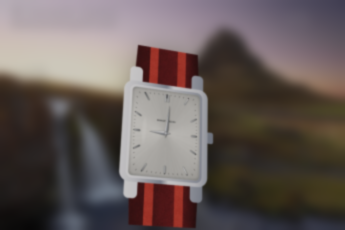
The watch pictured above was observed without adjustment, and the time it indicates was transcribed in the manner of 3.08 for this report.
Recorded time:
9.01
